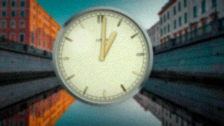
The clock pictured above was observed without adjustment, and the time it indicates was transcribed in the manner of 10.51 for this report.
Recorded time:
1.01
